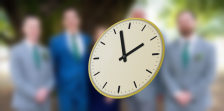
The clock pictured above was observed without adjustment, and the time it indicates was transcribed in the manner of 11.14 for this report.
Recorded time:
1.57
